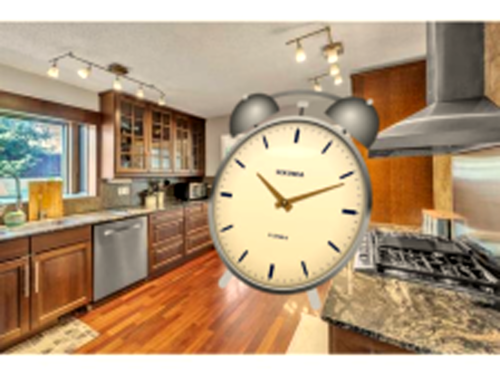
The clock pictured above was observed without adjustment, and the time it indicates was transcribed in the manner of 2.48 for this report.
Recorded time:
10.11
